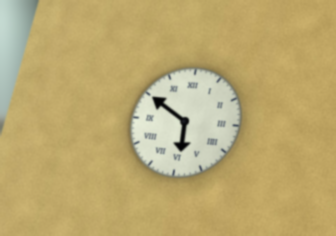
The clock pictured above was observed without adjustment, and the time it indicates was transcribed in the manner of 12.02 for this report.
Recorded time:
5.50
